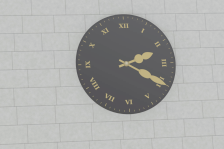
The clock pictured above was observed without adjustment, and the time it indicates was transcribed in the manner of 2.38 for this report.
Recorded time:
2.20
